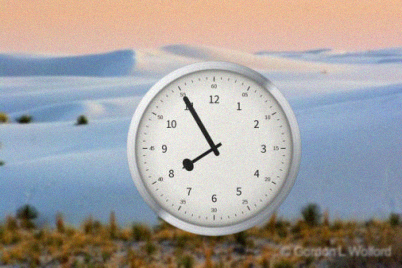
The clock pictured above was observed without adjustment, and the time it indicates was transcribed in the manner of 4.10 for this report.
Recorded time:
7.55
